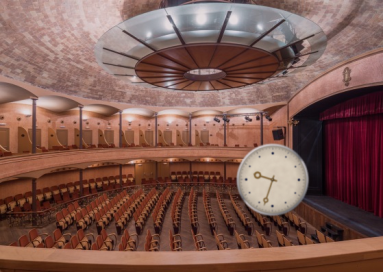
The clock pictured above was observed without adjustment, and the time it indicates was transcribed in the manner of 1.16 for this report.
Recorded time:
9.33
